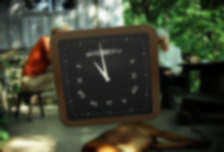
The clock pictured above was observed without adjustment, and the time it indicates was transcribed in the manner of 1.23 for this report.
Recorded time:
10.59
